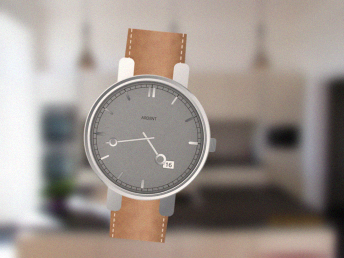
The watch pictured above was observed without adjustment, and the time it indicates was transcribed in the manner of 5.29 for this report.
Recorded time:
4.43
